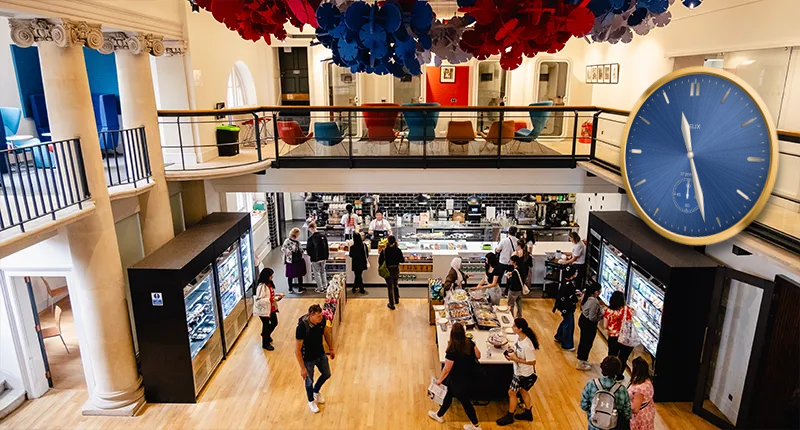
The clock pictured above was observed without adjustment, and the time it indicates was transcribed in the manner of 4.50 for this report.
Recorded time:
11.27
